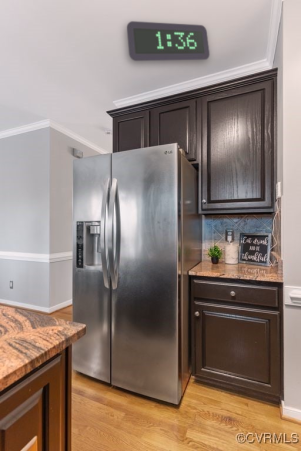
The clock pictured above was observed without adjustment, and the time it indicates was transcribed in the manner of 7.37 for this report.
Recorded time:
1.36
